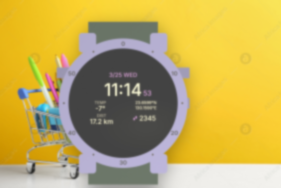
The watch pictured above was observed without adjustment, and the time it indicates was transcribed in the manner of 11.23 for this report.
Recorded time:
11.14
